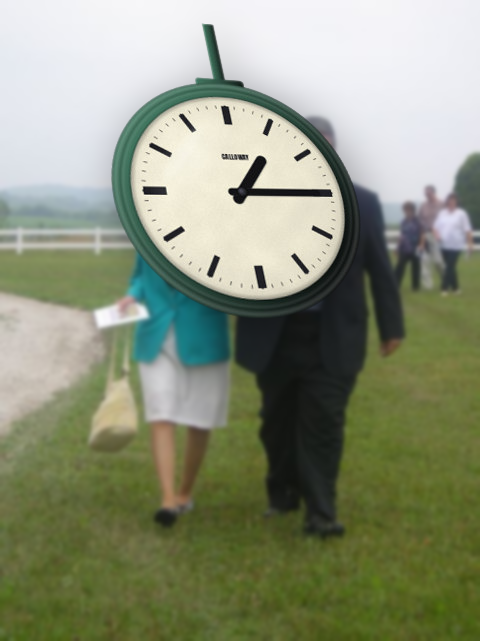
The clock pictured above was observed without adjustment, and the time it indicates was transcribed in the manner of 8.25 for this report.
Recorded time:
1.15
